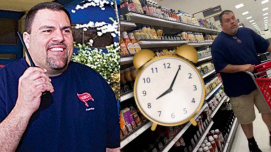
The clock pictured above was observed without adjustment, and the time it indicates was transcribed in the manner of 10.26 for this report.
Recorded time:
8.05
